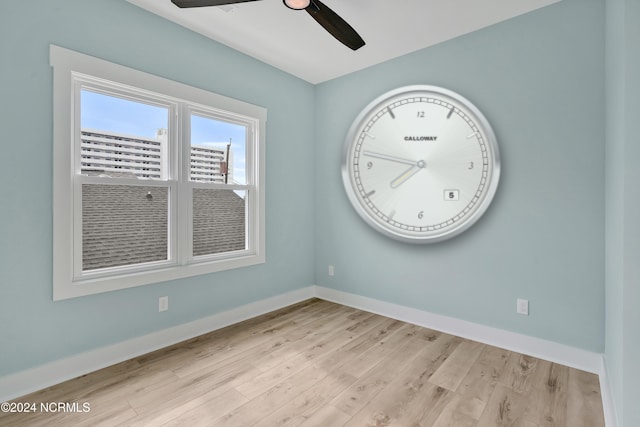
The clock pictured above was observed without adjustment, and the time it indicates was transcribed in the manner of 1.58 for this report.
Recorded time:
7.47
